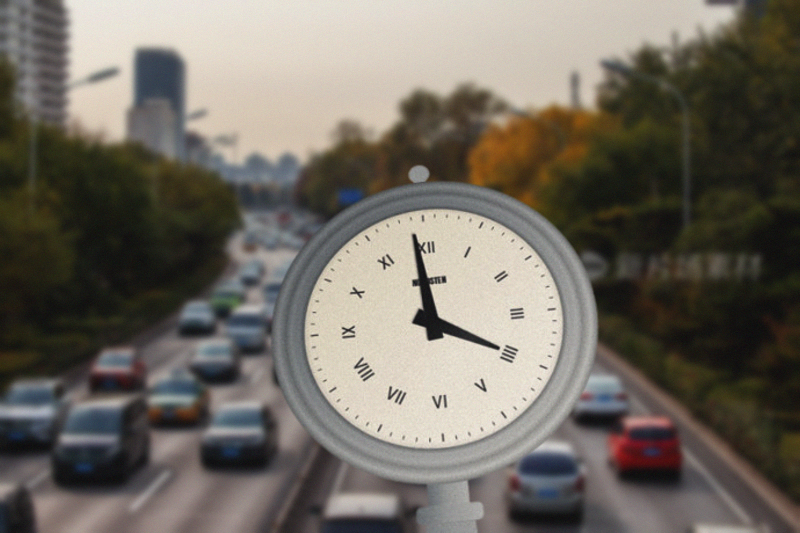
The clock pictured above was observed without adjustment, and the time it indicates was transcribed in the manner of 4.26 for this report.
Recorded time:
3.59
